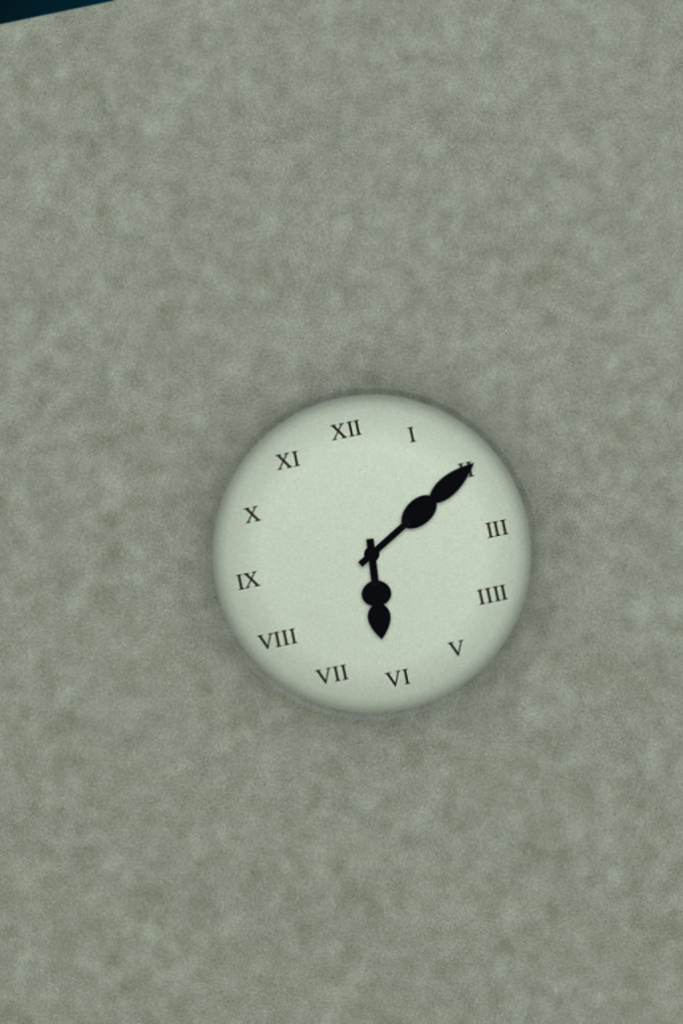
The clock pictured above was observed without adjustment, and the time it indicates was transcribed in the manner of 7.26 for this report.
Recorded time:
6.10
